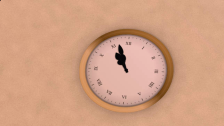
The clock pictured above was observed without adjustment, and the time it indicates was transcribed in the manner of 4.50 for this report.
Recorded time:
10.57
